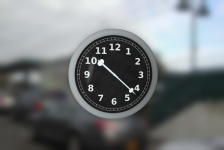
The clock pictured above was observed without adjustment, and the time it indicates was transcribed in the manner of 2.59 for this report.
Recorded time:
10.22
